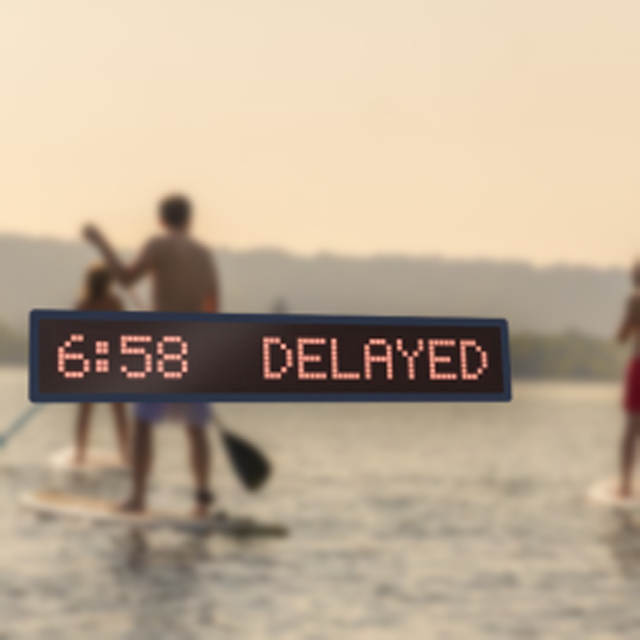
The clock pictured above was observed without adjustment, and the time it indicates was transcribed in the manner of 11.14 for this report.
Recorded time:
6.58
